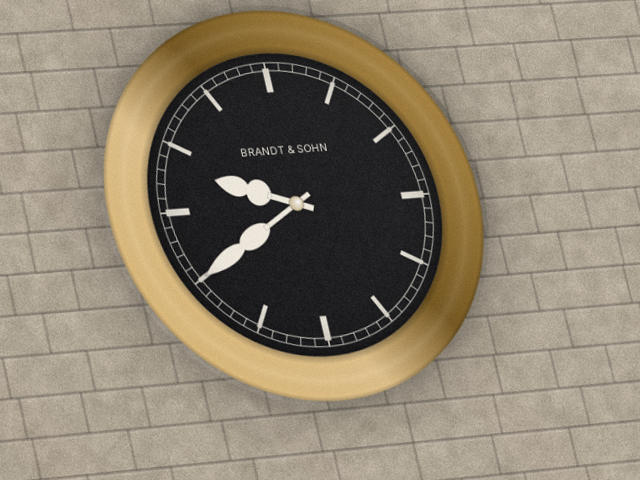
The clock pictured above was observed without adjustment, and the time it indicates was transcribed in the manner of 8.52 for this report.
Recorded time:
9.40
